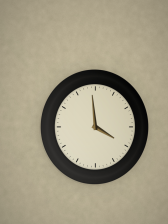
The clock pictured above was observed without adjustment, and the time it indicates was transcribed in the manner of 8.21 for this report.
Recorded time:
3.59
